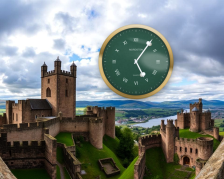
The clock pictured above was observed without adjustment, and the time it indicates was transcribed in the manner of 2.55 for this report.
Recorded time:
5.06
